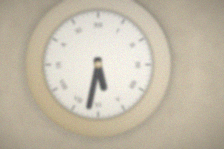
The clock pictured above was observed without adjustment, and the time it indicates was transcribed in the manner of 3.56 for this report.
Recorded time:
5.32
